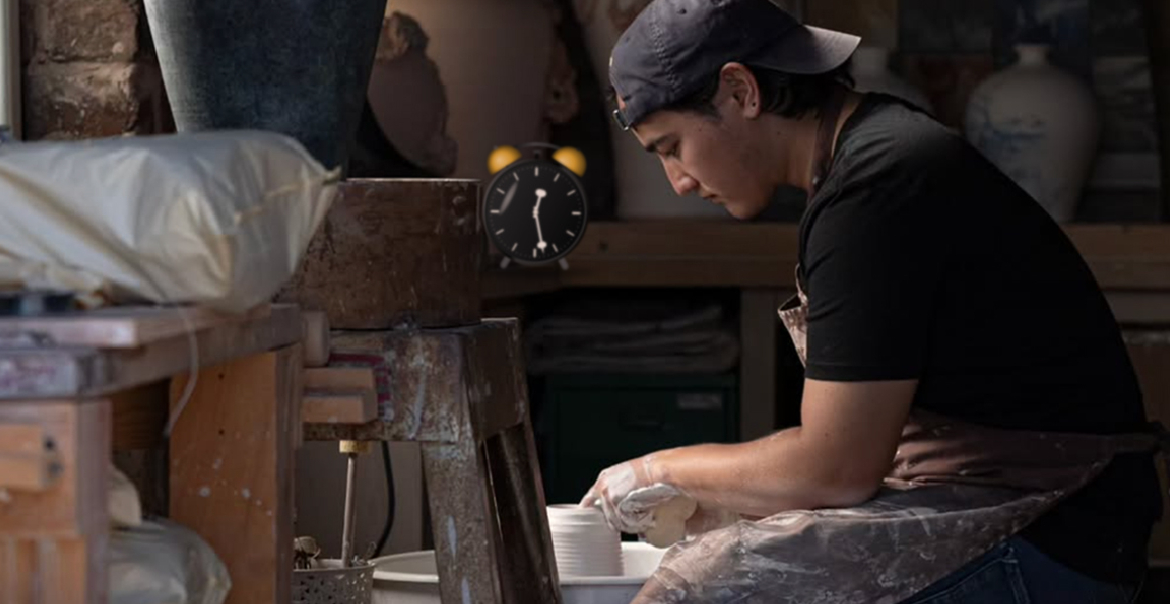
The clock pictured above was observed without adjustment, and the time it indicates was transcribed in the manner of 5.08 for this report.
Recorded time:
12.28
